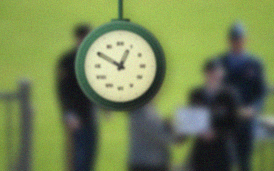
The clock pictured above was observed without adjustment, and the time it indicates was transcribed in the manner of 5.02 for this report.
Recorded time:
12.50
